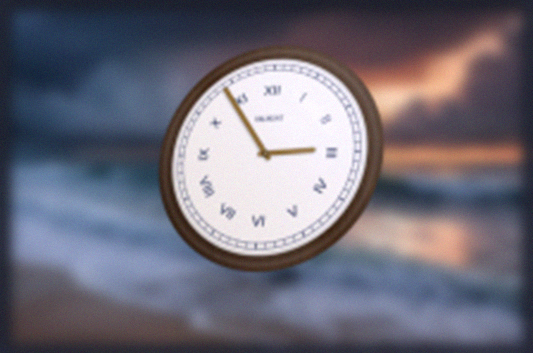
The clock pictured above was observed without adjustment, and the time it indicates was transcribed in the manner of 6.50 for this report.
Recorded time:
2.54
